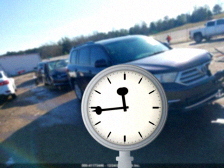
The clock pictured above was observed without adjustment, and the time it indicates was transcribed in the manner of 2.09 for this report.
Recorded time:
11.44
